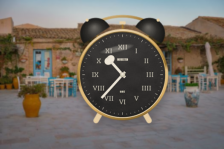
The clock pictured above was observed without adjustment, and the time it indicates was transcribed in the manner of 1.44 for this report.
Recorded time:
10.37
